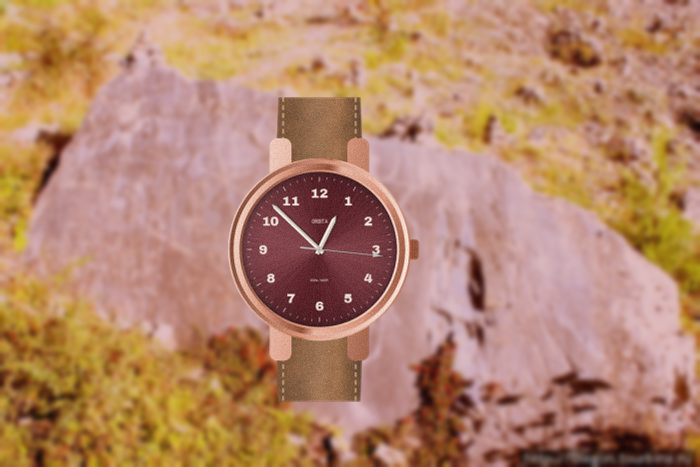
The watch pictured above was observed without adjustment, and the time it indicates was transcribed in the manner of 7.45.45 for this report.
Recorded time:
12.52.16
